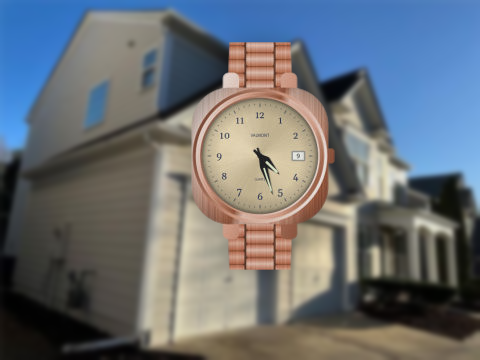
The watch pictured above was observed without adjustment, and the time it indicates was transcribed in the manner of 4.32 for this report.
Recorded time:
4.27
